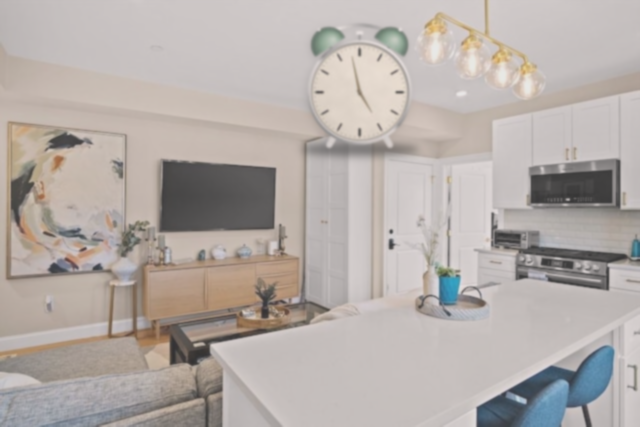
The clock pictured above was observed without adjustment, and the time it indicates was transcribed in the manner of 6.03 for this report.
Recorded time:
4.58
